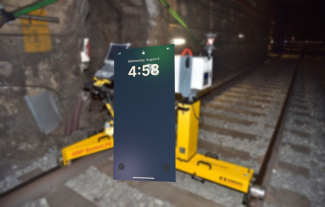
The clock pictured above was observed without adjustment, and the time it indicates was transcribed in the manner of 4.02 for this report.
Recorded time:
4.58
